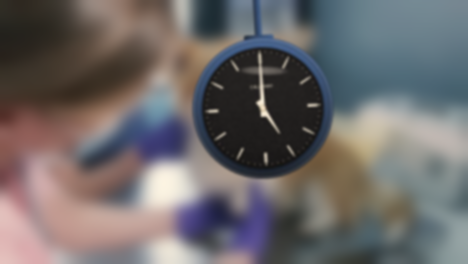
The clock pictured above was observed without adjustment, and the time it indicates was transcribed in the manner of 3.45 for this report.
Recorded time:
5.00
